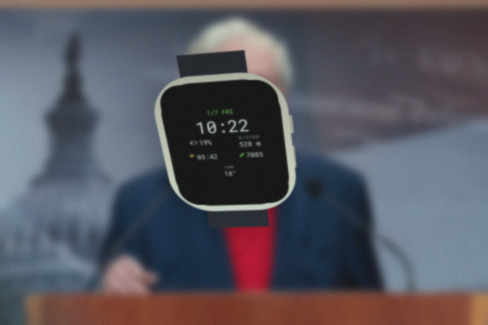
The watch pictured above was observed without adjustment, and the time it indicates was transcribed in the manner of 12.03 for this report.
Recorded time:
10.22
